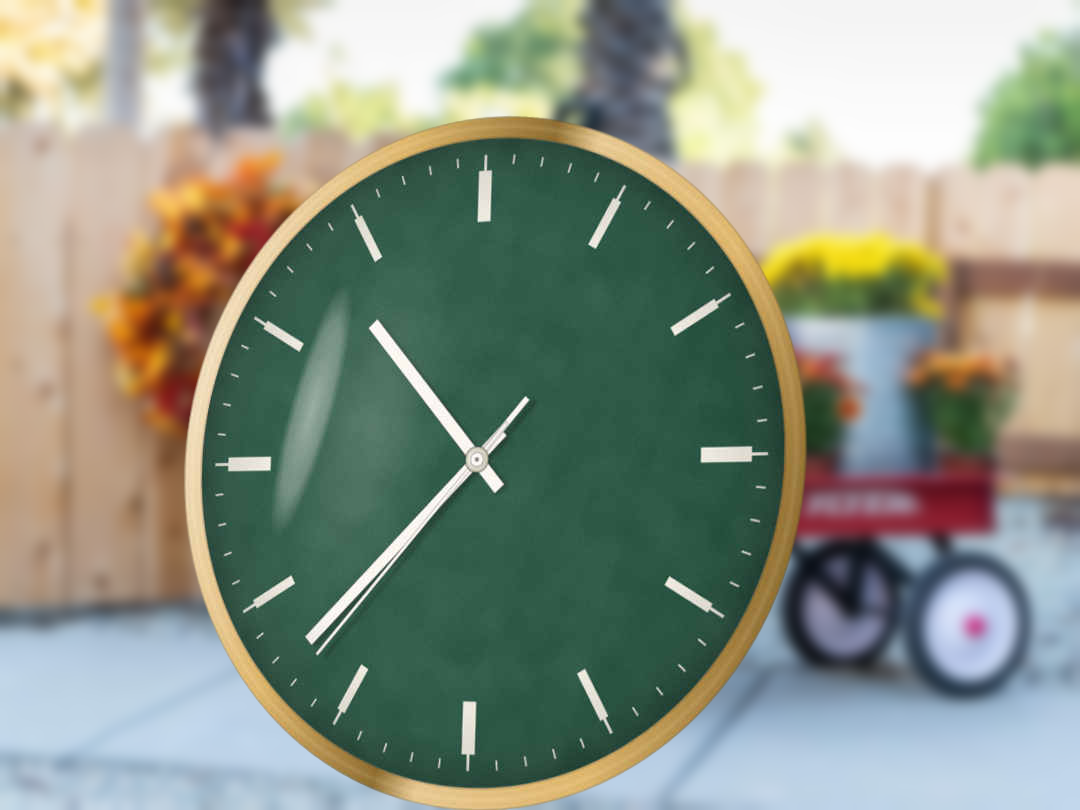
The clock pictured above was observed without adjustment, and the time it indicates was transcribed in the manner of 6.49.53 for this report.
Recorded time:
10.37.37
